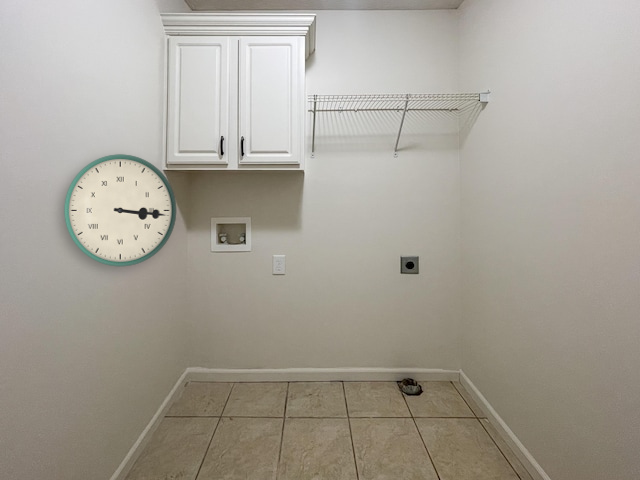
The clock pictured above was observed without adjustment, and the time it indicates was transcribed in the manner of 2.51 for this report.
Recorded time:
3.16
